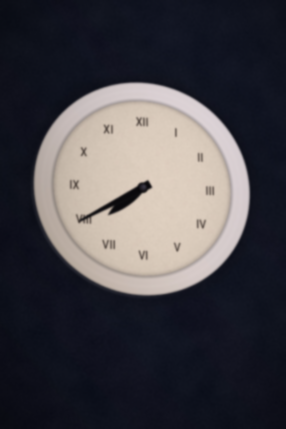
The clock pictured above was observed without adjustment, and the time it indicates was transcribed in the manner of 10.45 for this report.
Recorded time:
7.40
